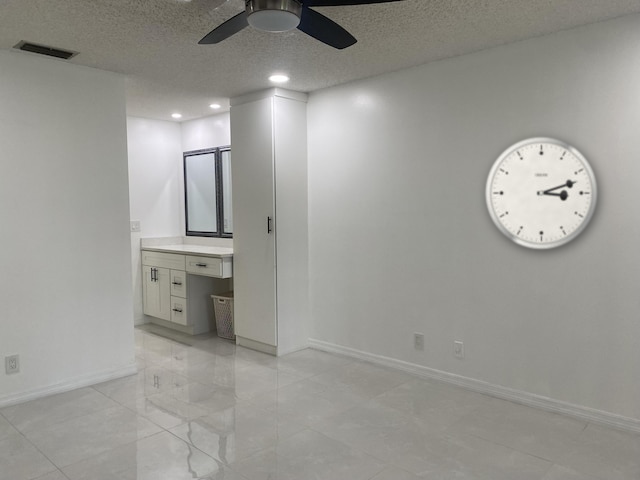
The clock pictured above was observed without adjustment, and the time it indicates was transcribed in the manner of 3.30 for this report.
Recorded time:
3.12
